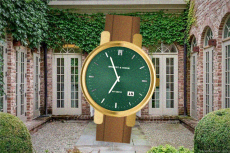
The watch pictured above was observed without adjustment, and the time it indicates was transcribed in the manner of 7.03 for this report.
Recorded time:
6.56
